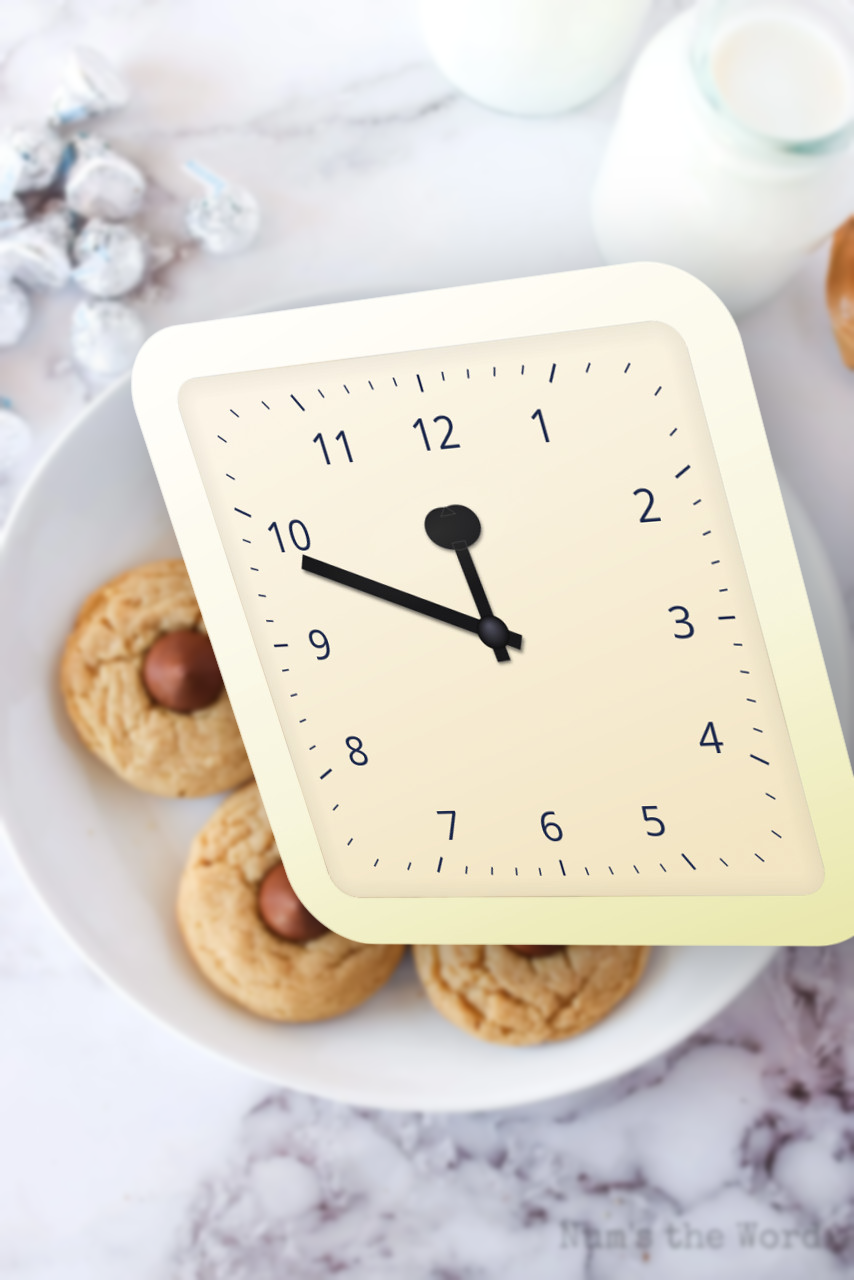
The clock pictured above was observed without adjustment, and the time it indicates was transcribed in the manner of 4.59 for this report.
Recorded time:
11.49
